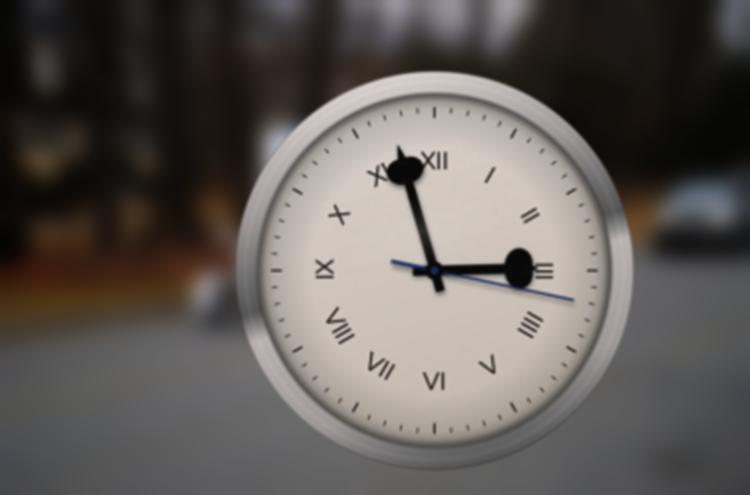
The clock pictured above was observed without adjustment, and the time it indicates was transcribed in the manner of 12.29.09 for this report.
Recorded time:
2.57.17
